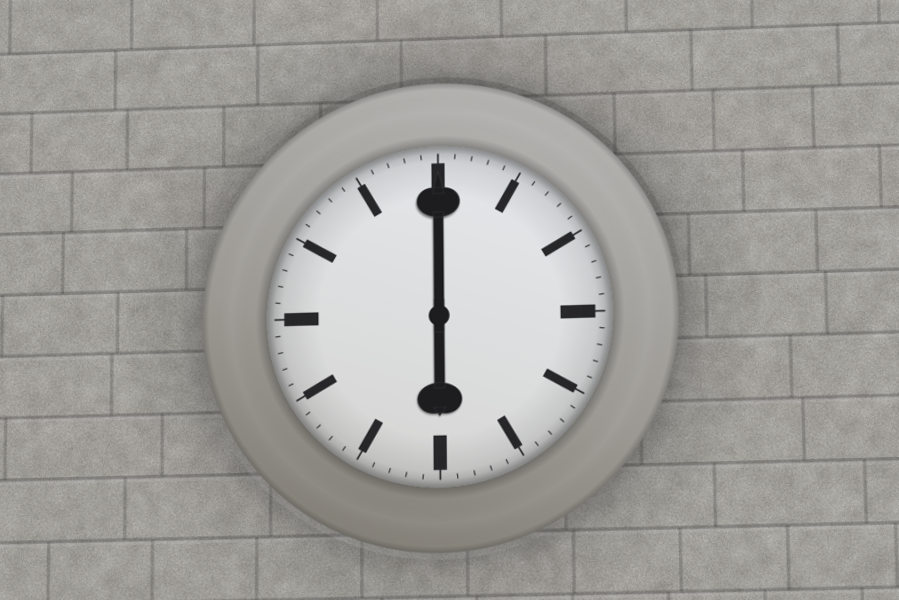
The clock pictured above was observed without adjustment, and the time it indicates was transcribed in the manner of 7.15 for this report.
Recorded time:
6.00
